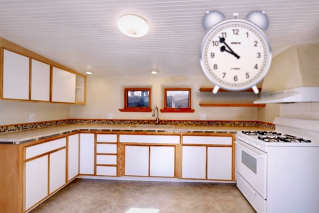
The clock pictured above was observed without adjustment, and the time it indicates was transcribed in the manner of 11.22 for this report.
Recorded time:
9.53
